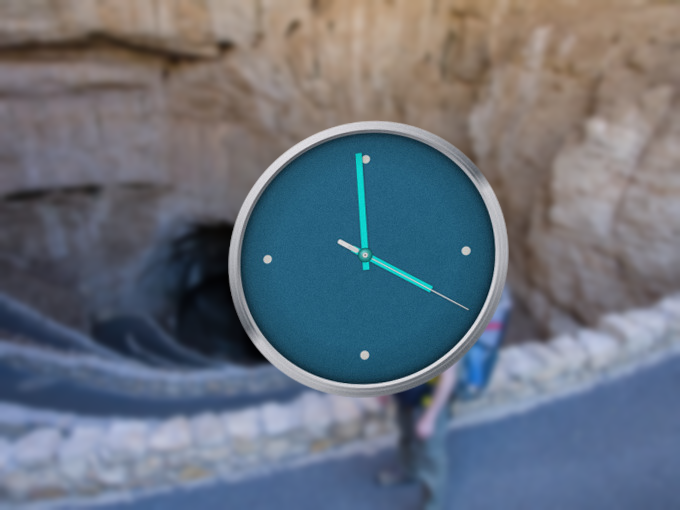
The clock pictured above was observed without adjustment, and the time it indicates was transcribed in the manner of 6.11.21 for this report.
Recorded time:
3.59.20
